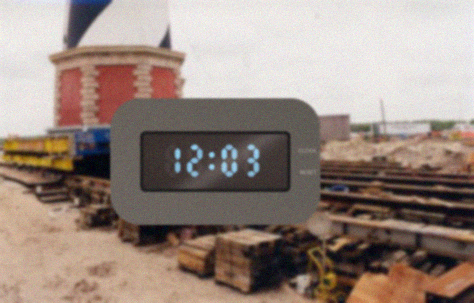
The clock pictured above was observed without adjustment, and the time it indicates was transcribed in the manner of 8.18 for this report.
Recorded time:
12.03
